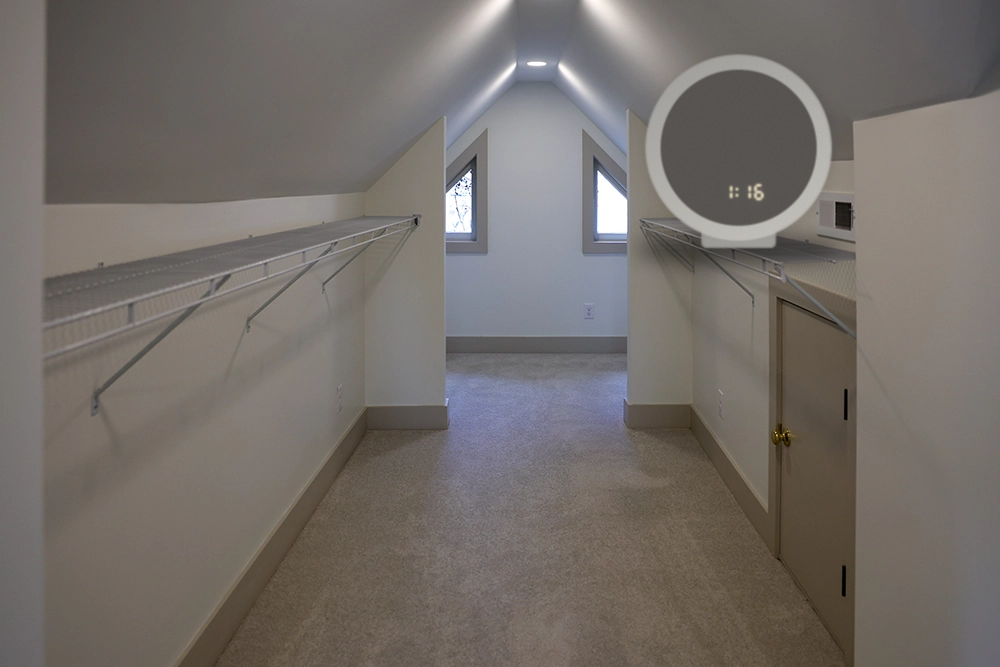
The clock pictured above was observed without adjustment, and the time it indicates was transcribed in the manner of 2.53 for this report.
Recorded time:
1.16
